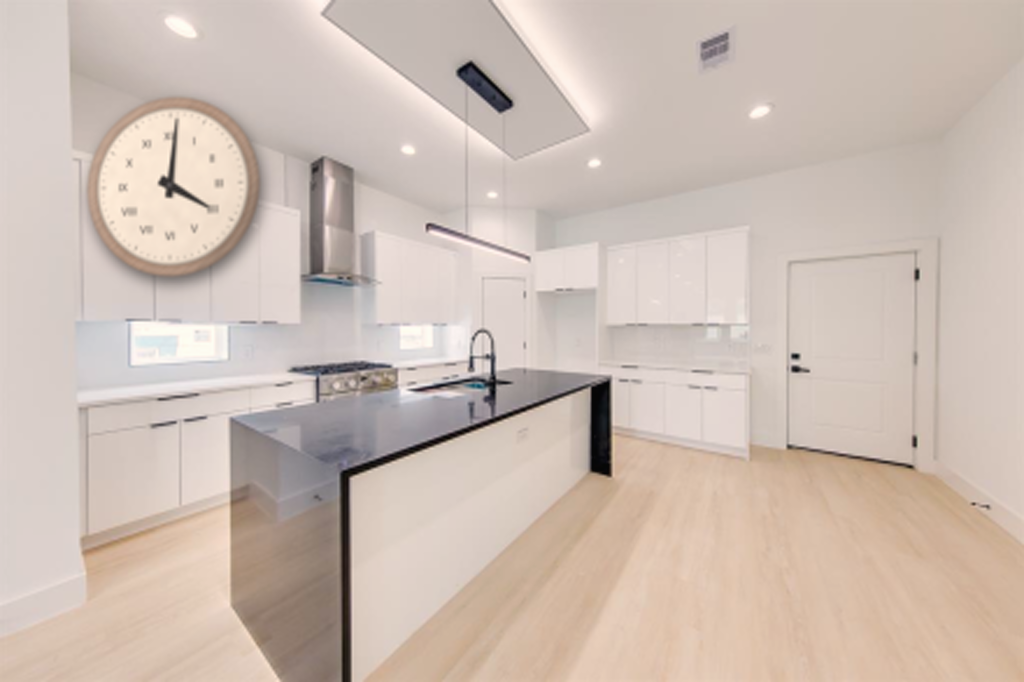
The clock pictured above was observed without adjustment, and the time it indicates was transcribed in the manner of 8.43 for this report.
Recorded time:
4.01
